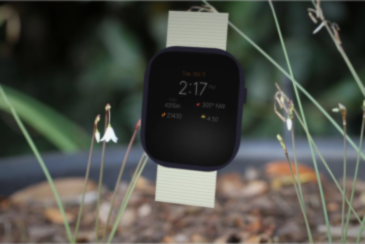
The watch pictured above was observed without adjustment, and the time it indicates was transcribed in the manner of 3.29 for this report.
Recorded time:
2.17
